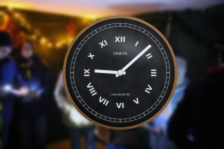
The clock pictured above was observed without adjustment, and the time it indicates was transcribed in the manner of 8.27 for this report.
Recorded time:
9.08
